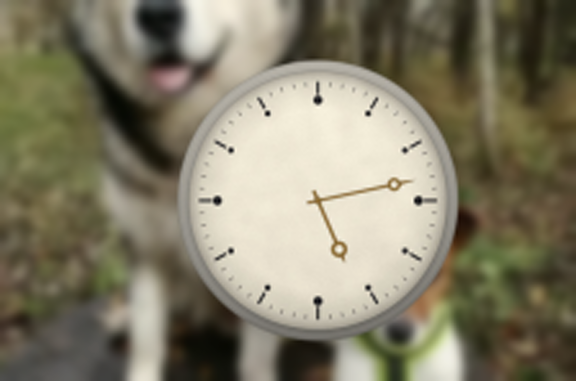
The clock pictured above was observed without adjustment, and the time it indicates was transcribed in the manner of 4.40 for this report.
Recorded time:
5.13
